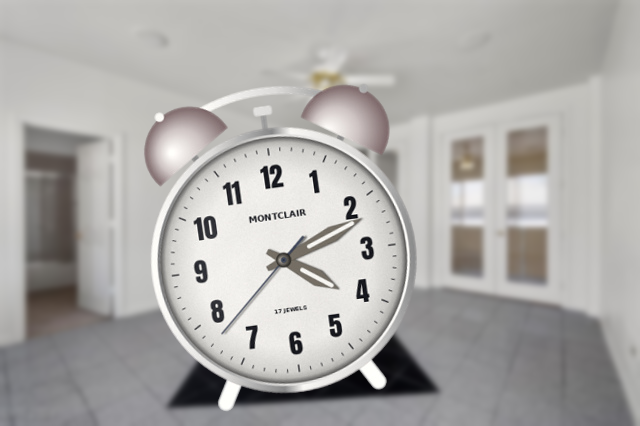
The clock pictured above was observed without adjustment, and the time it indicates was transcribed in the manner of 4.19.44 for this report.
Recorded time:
4.11.38
